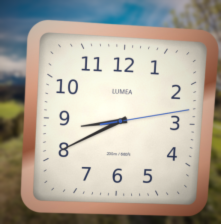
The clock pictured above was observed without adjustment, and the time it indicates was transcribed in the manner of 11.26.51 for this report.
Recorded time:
8.40.13
